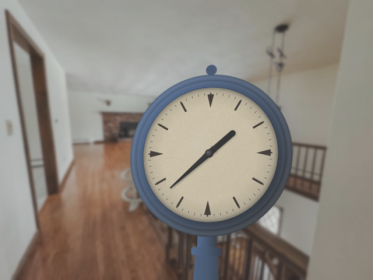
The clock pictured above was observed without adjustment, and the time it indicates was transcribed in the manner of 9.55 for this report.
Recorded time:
1.38
